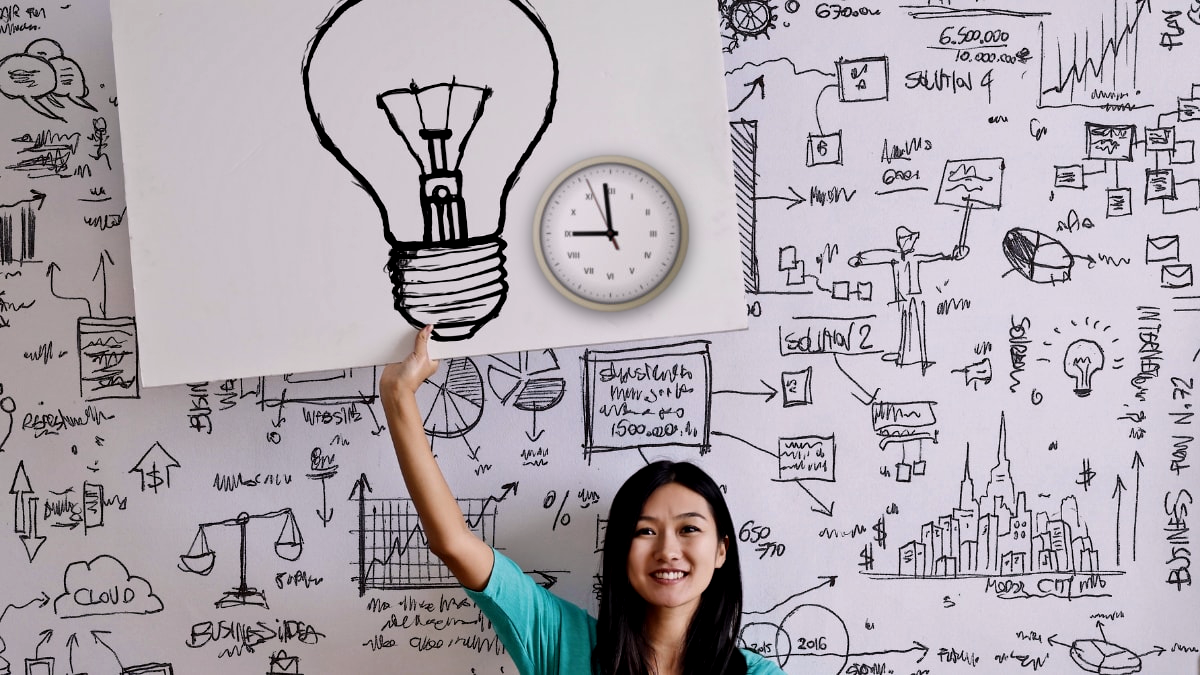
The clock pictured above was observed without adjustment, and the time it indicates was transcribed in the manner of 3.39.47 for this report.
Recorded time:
8.58.56
